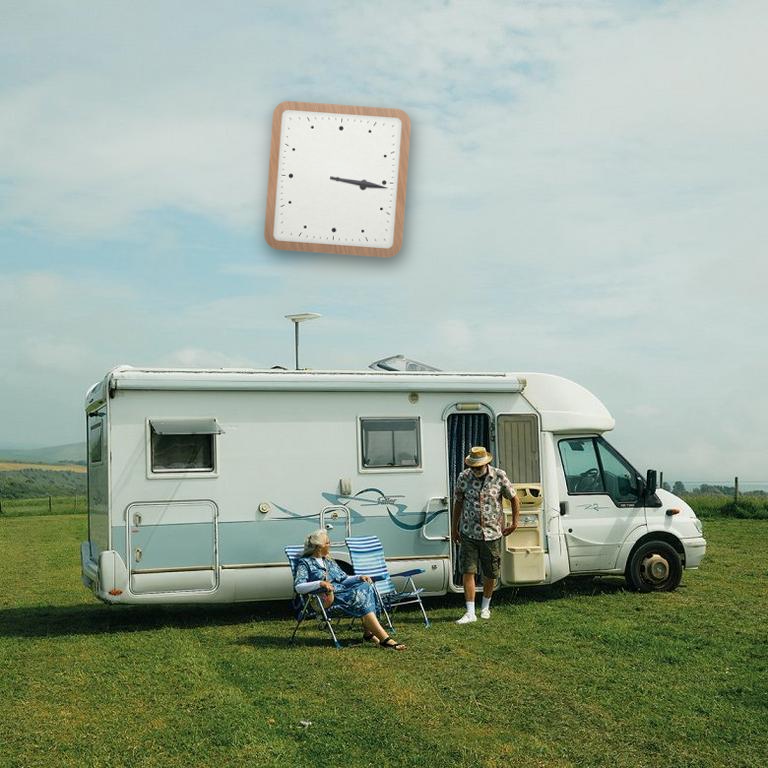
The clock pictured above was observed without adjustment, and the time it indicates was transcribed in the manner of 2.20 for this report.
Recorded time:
3.16
